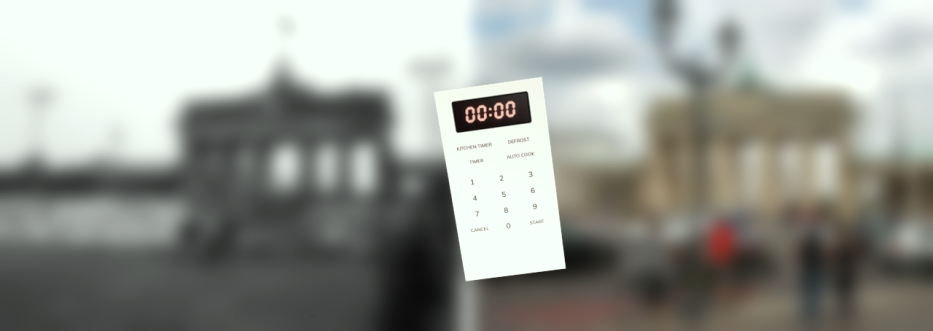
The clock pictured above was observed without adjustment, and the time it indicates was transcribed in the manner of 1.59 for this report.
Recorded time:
0.00
